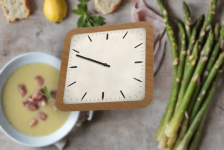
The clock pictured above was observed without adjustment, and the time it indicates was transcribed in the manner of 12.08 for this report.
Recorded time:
9.49
